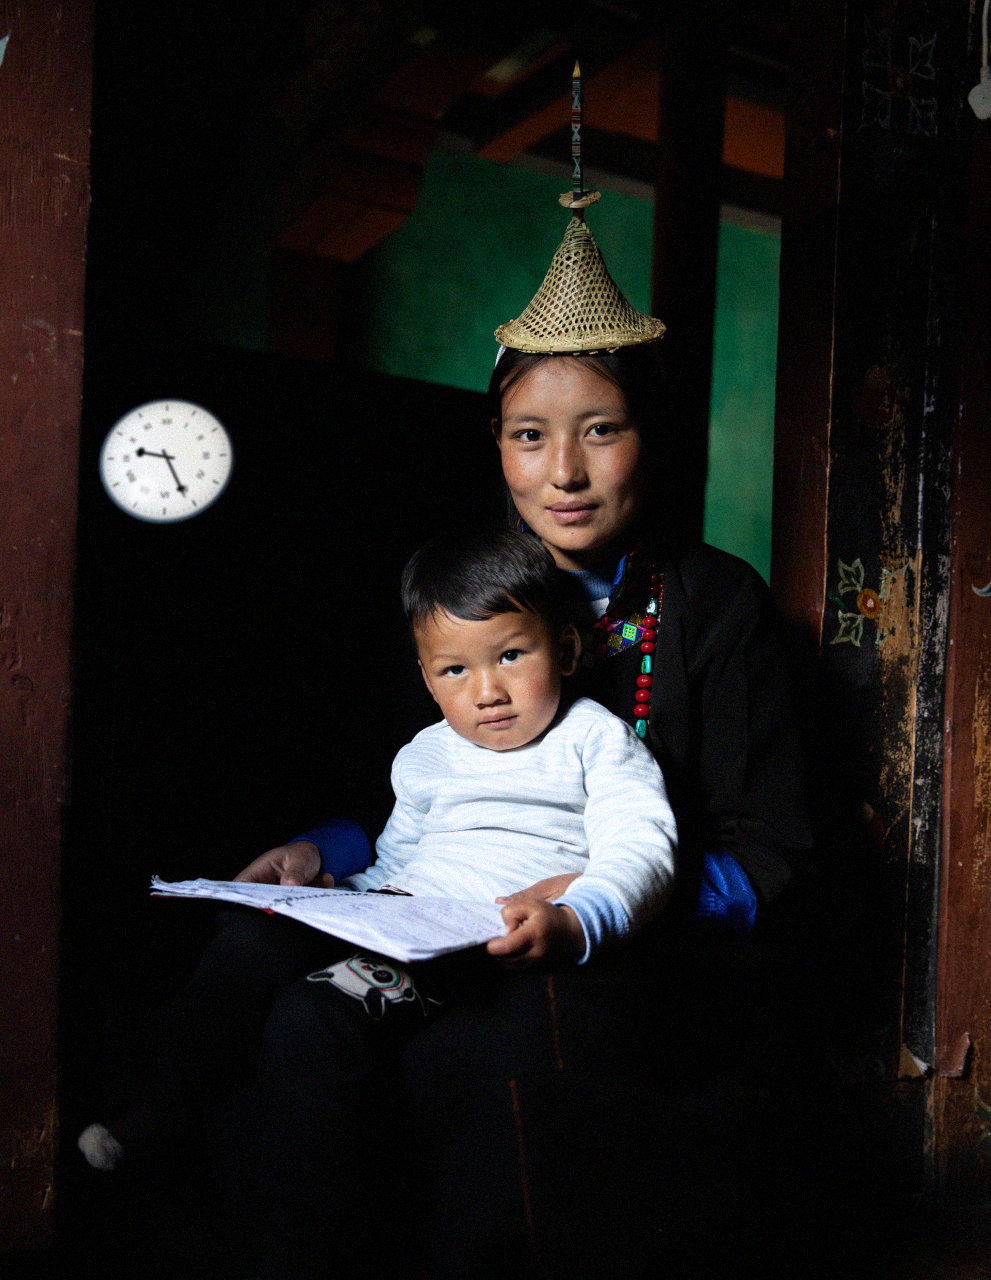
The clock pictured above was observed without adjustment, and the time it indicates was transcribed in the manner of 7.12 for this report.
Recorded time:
9.26
